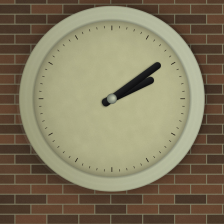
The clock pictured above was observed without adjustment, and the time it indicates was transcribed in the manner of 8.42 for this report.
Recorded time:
2.09
